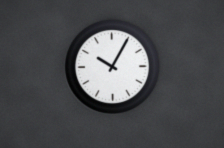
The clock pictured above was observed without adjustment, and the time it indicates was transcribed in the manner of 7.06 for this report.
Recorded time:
10.05
